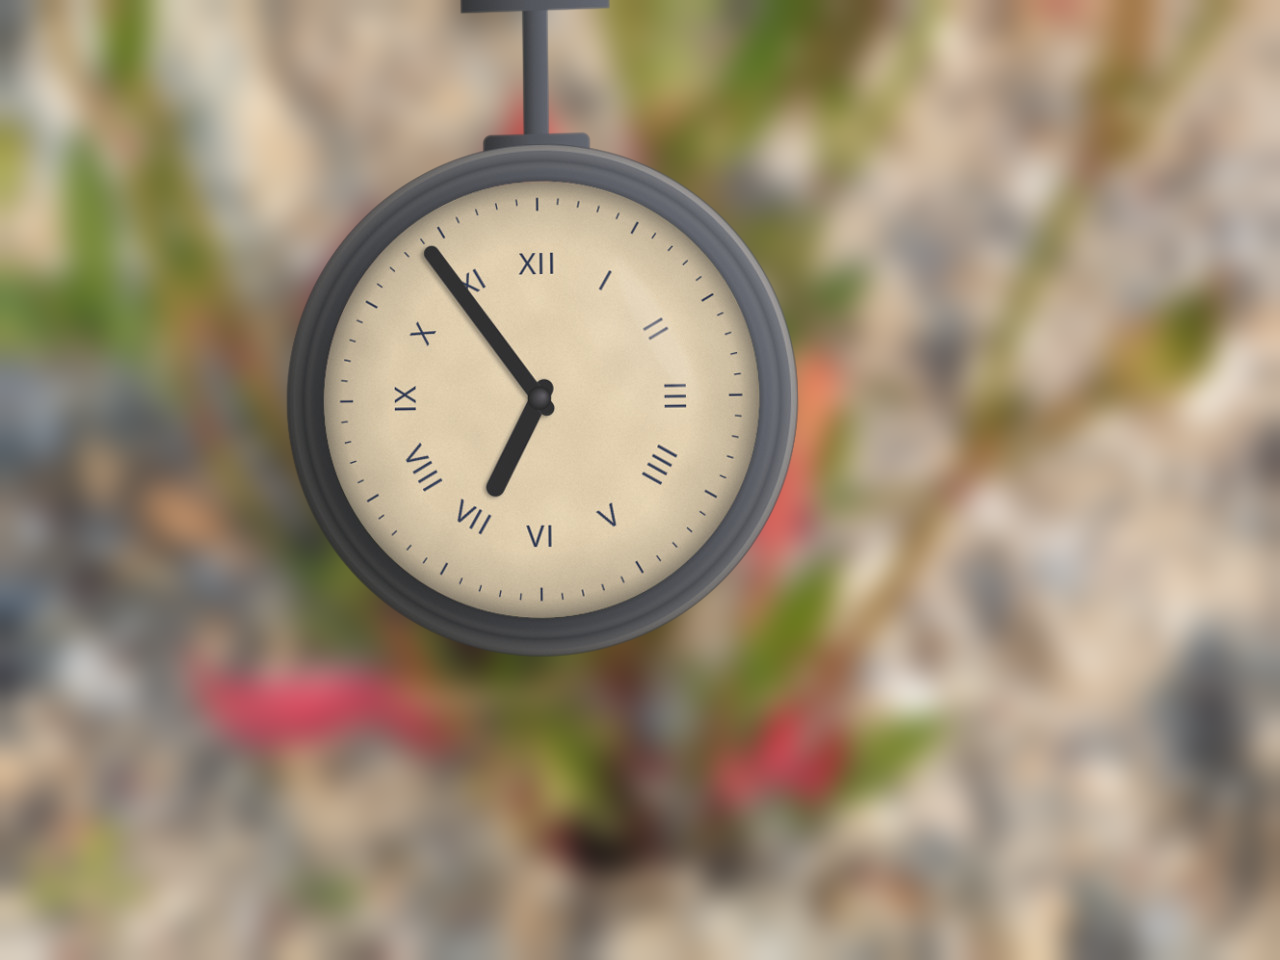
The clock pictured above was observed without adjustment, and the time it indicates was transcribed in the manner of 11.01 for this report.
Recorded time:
6.54
